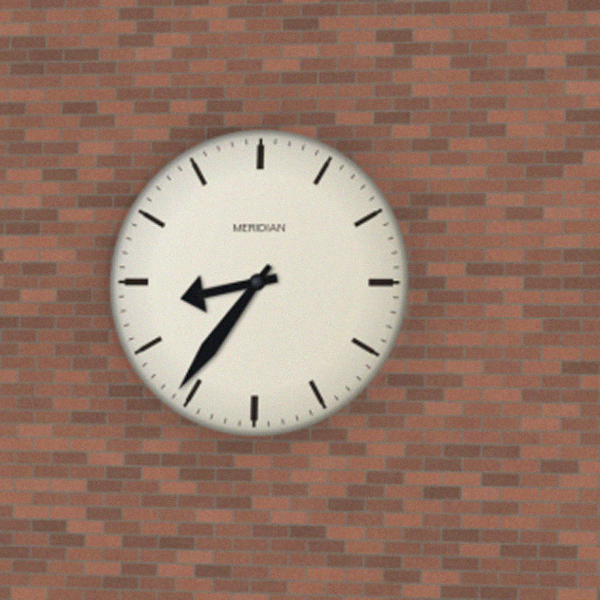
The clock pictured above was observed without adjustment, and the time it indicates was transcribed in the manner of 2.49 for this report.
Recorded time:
8.36
